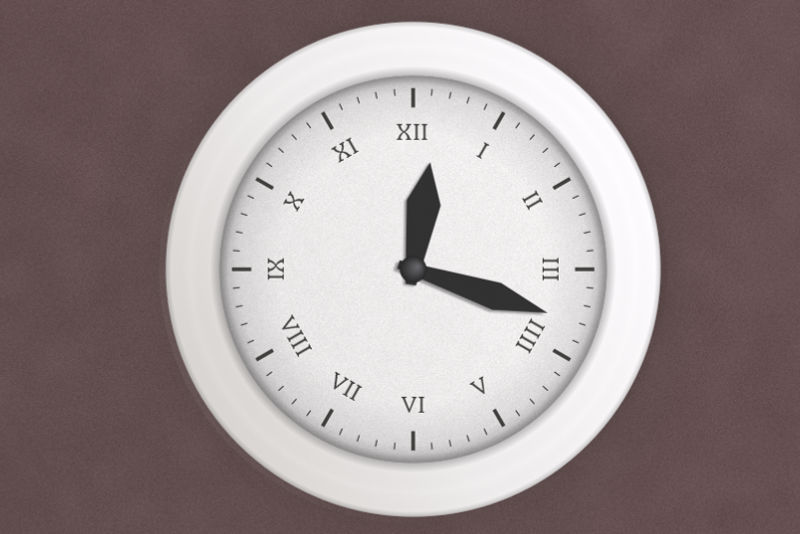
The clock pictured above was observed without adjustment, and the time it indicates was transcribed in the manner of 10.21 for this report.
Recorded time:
12.18
